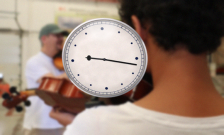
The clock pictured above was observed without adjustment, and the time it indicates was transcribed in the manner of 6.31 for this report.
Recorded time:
9.17
